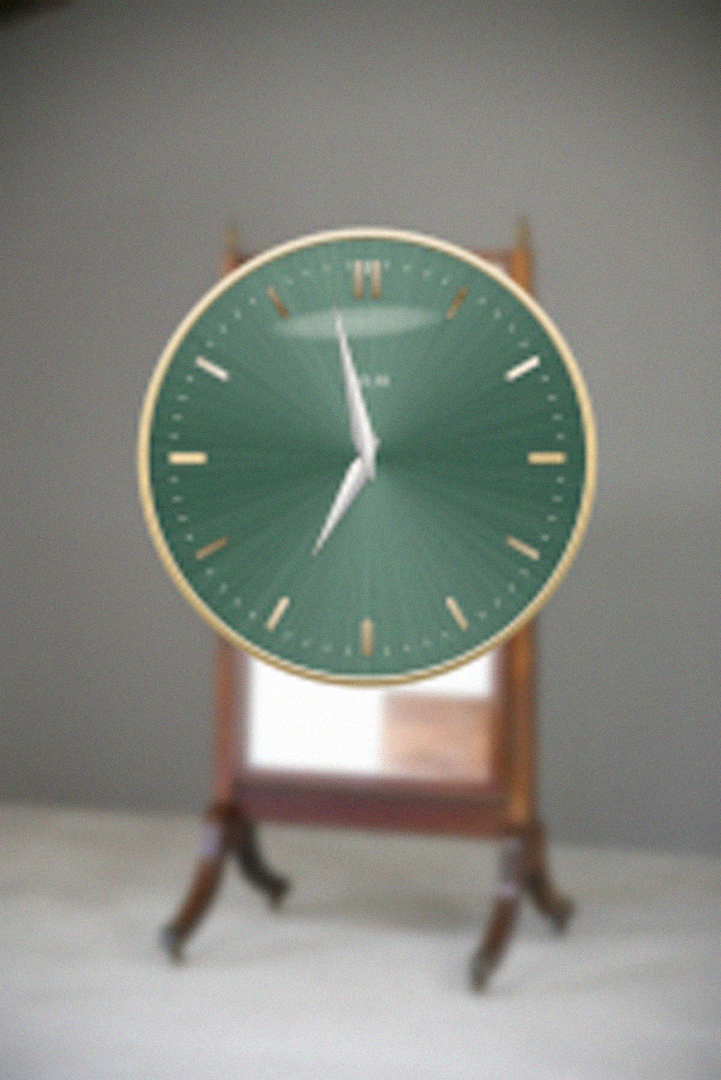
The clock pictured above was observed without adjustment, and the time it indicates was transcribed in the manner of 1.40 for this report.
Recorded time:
6.58
